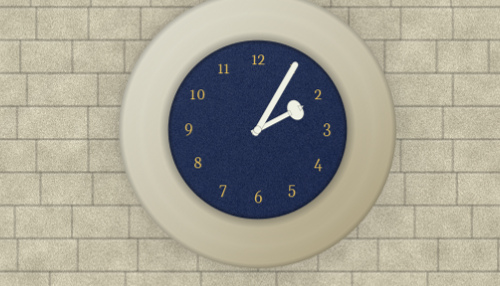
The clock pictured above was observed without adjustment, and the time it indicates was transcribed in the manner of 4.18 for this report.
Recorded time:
2.05
